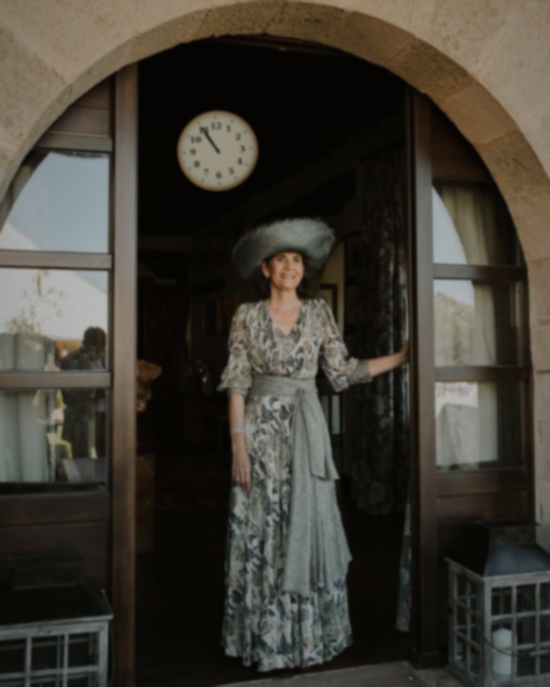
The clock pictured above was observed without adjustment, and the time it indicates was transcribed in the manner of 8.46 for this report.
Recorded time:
10.55
